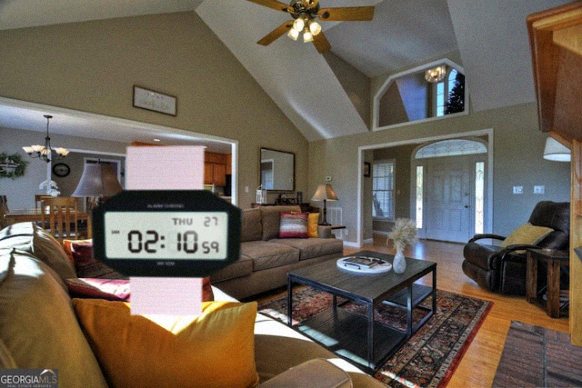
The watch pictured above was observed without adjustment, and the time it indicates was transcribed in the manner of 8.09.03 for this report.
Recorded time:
2.10.59
